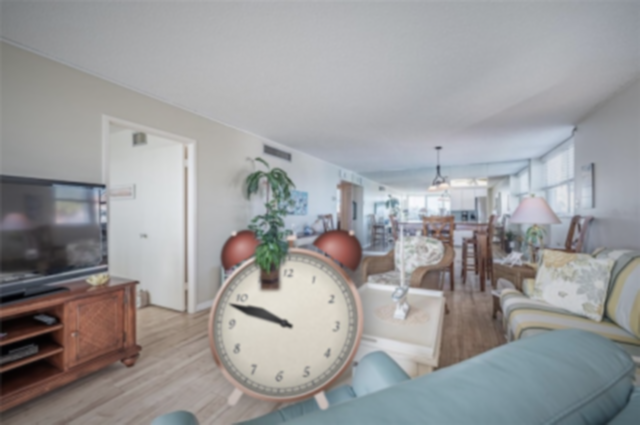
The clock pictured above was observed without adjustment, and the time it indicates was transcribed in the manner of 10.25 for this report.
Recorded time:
9.48
